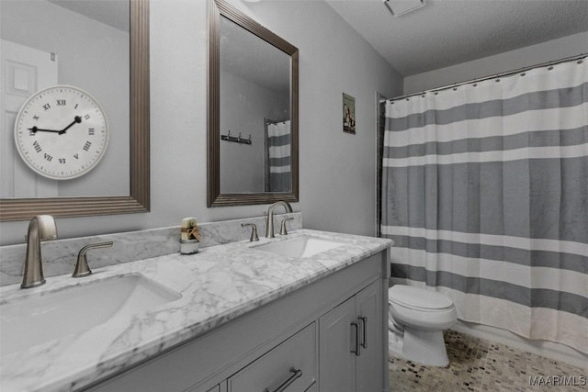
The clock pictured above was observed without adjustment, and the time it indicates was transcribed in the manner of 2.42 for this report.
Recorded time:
1.46
